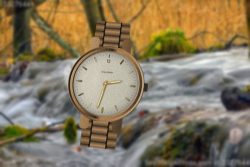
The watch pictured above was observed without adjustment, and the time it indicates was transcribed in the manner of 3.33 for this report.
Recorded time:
2.32
